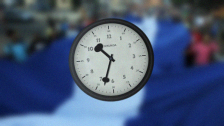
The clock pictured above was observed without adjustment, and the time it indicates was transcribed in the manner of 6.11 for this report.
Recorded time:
10.33
